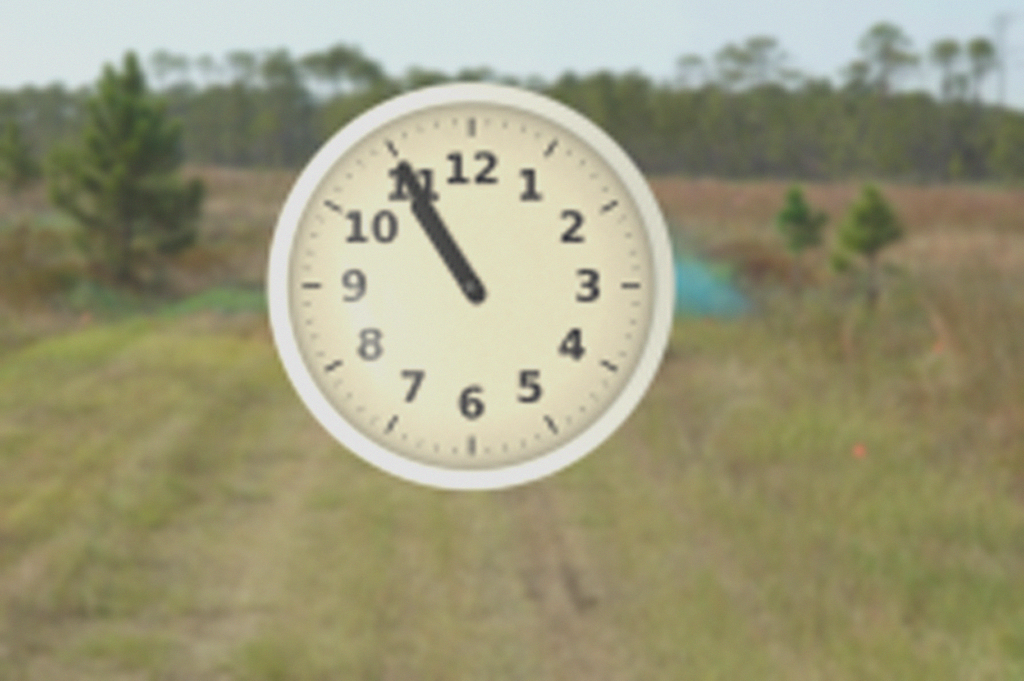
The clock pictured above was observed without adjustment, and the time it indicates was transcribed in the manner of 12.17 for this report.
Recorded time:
10.55
